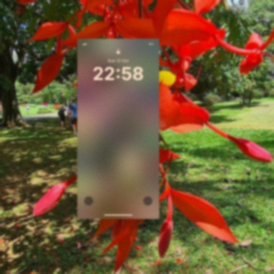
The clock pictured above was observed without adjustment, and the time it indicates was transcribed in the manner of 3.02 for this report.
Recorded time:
22.58
